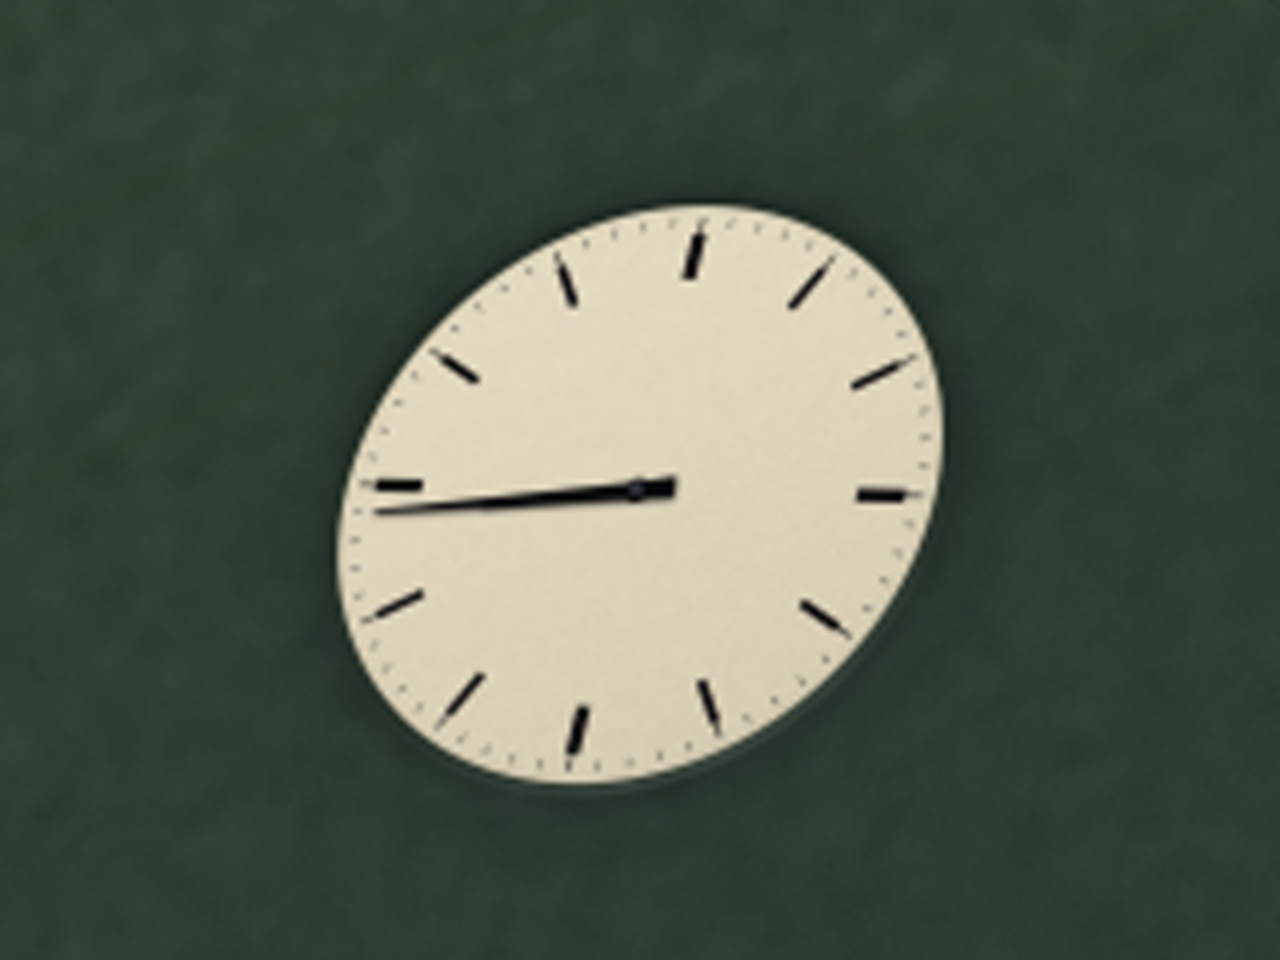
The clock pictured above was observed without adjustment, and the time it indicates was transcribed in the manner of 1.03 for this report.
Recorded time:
8.44
